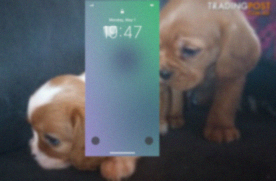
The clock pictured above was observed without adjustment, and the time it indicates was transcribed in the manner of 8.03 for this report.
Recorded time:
19.47
